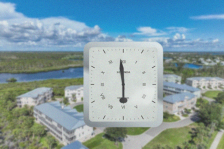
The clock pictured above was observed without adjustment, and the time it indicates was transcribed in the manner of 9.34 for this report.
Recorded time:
5.59
